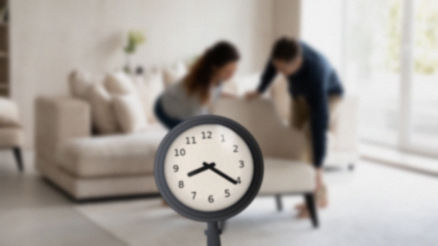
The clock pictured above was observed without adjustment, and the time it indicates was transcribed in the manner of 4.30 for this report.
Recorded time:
8.21
